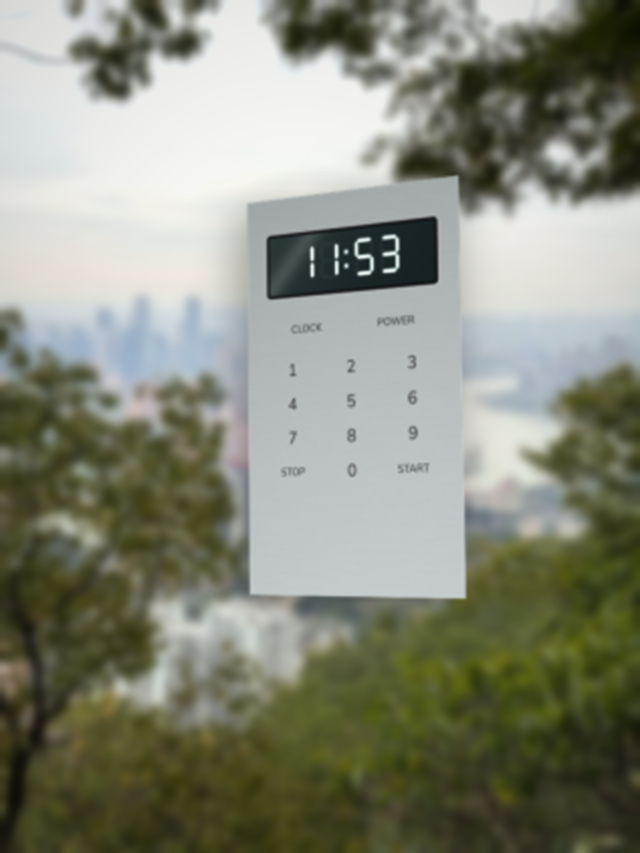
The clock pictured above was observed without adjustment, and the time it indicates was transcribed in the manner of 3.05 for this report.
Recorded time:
11.53
